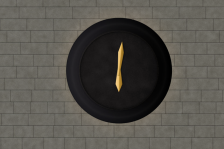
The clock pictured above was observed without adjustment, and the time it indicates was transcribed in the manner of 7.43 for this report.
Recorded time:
6.01
